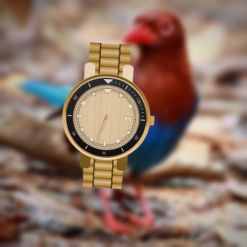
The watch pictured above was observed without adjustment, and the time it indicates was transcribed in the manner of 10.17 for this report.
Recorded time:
6.33
